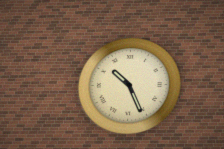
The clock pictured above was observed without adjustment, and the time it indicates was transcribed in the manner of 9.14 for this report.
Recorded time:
10.26
